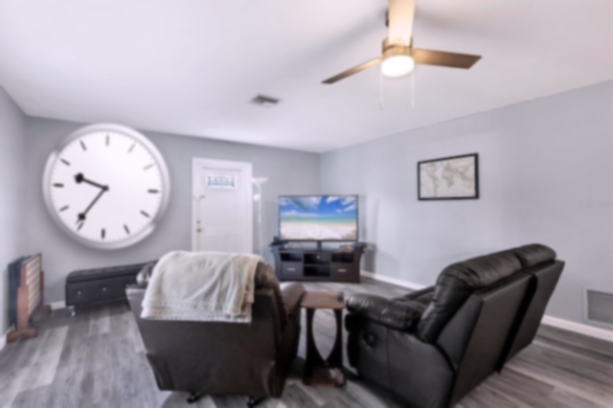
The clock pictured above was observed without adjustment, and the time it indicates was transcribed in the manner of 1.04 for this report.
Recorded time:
9.36
